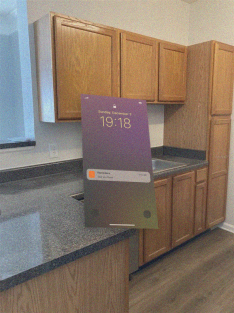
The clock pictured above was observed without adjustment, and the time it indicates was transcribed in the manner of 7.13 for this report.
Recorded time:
19.18
